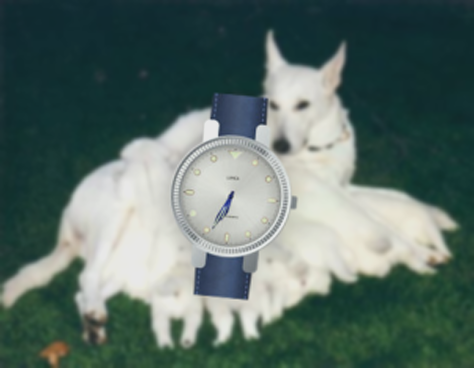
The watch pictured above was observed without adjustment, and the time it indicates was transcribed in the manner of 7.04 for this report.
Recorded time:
6.34
